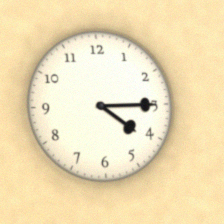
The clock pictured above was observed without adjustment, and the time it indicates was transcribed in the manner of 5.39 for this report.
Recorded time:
4.15
